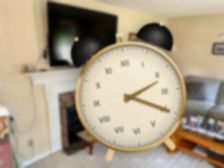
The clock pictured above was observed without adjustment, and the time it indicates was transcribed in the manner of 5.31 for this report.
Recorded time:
2.20
